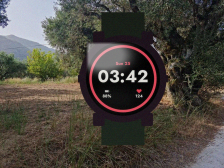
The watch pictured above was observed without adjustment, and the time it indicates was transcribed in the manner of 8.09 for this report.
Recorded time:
3.42
